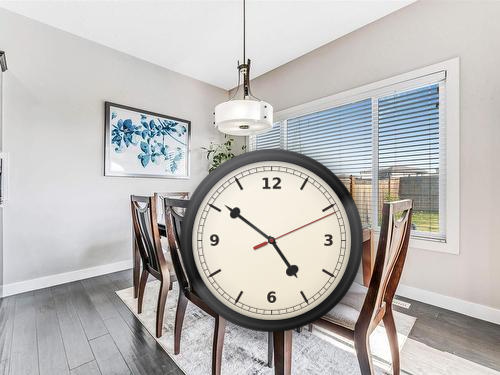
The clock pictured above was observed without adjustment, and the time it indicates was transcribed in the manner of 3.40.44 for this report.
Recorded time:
4.51.11
